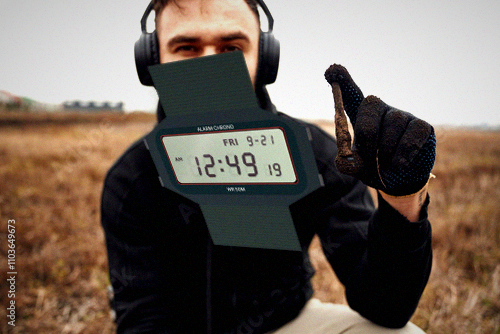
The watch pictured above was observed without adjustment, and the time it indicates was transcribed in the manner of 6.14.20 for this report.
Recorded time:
12.49.19
